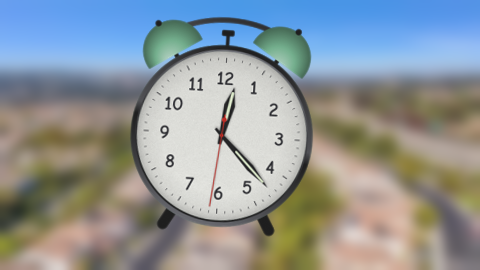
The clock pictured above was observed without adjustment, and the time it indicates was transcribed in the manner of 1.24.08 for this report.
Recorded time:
12.22.31
